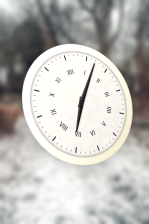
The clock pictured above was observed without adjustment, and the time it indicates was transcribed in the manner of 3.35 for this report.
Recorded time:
7.07
